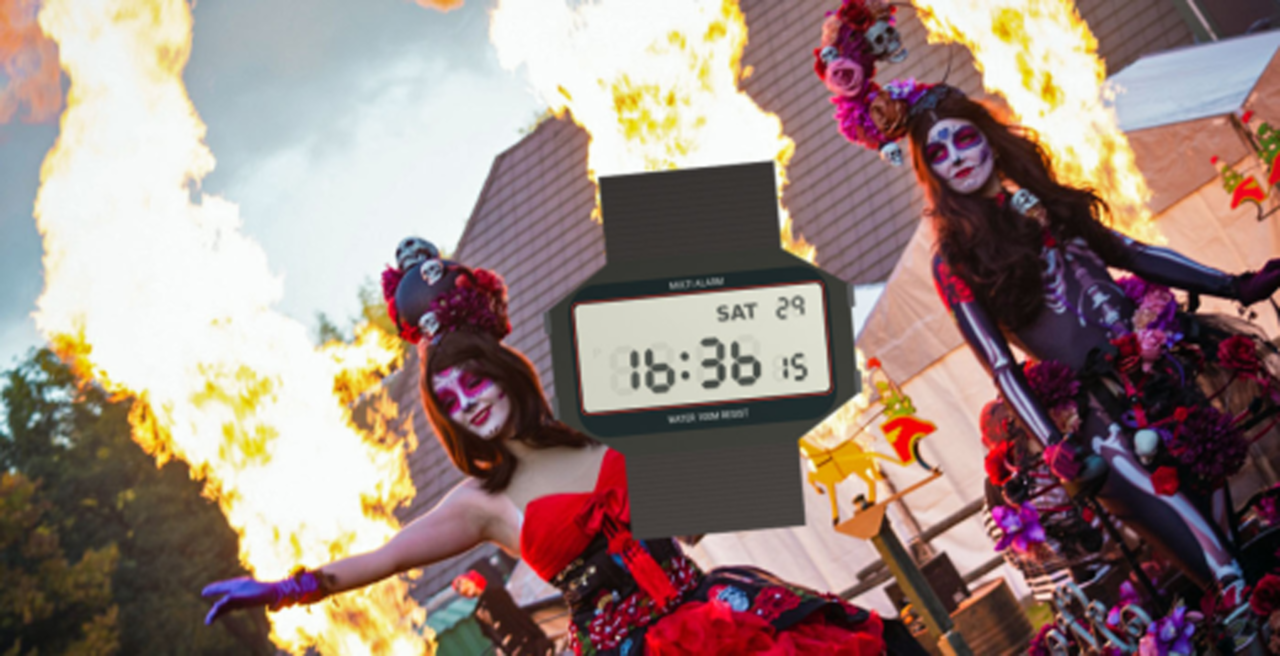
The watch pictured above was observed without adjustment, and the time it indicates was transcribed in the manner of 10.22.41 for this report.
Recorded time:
16.36.15
